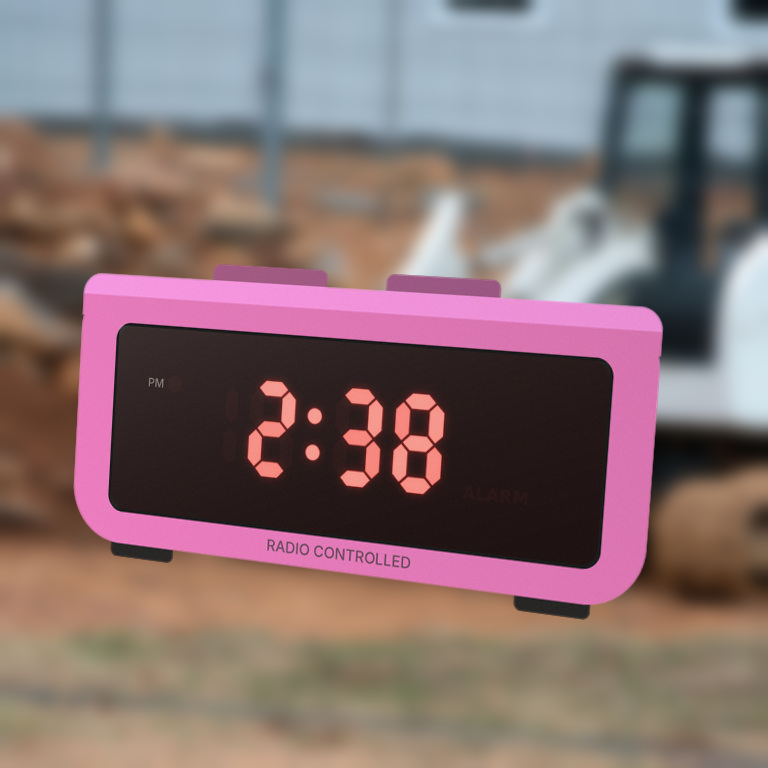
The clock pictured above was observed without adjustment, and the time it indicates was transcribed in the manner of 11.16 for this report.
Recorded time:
2.38
